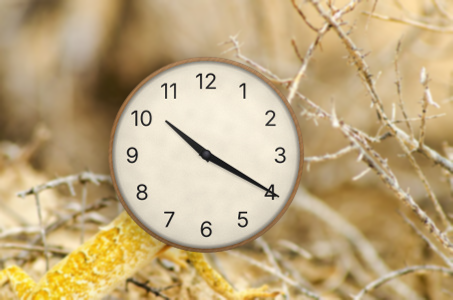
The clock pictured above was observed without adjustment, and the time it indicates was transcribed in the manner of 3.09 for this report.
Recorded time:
10.20
